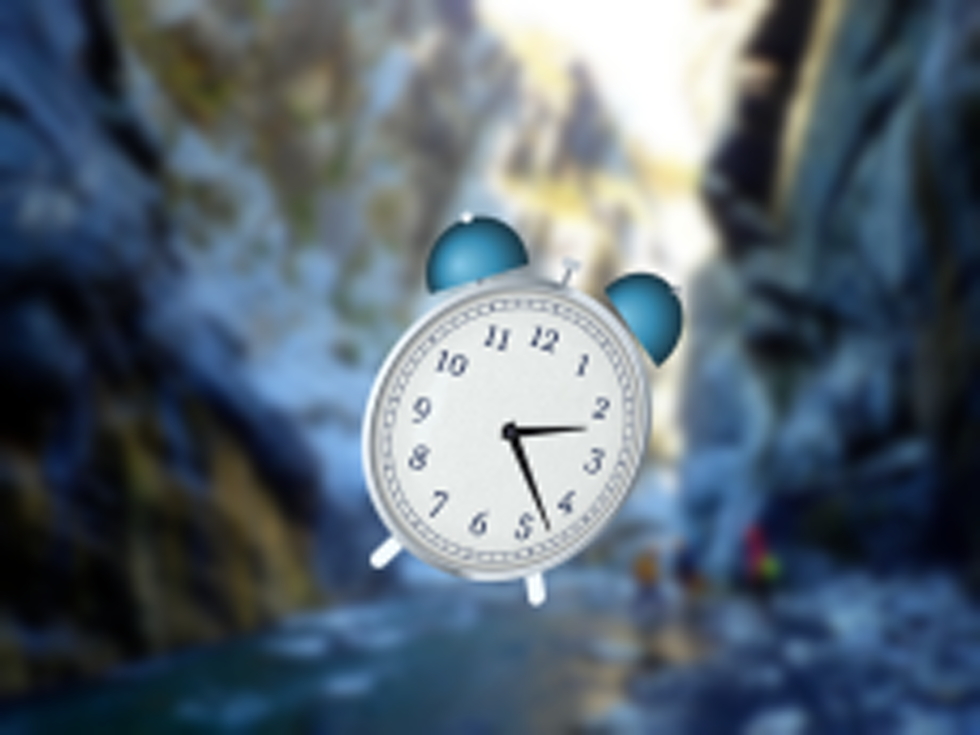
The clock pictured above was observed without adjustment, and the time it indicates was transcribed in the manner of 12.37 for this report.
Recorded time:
2.23
